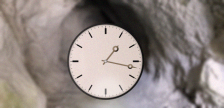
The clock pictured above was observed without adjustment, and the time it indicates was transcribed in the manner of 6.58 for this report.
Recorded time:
1.17
